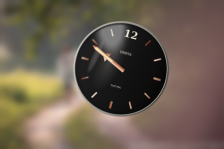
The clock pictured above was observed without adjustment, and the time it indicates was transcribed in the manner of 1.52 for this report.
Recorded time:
9.49
